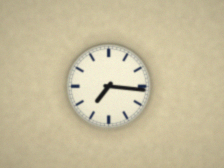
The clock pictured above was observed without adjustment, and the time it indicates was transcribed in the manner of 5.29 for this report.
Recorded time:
7.16
